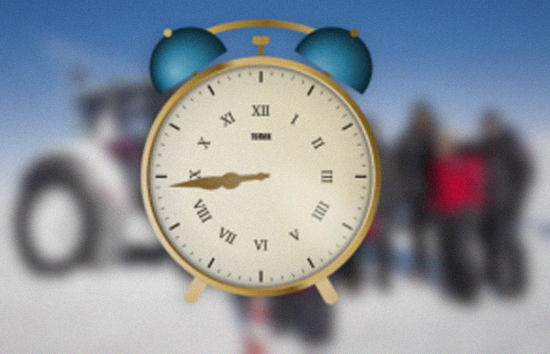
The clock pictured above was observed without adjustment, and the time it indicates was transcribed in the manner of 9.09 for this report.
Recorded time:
8.44
